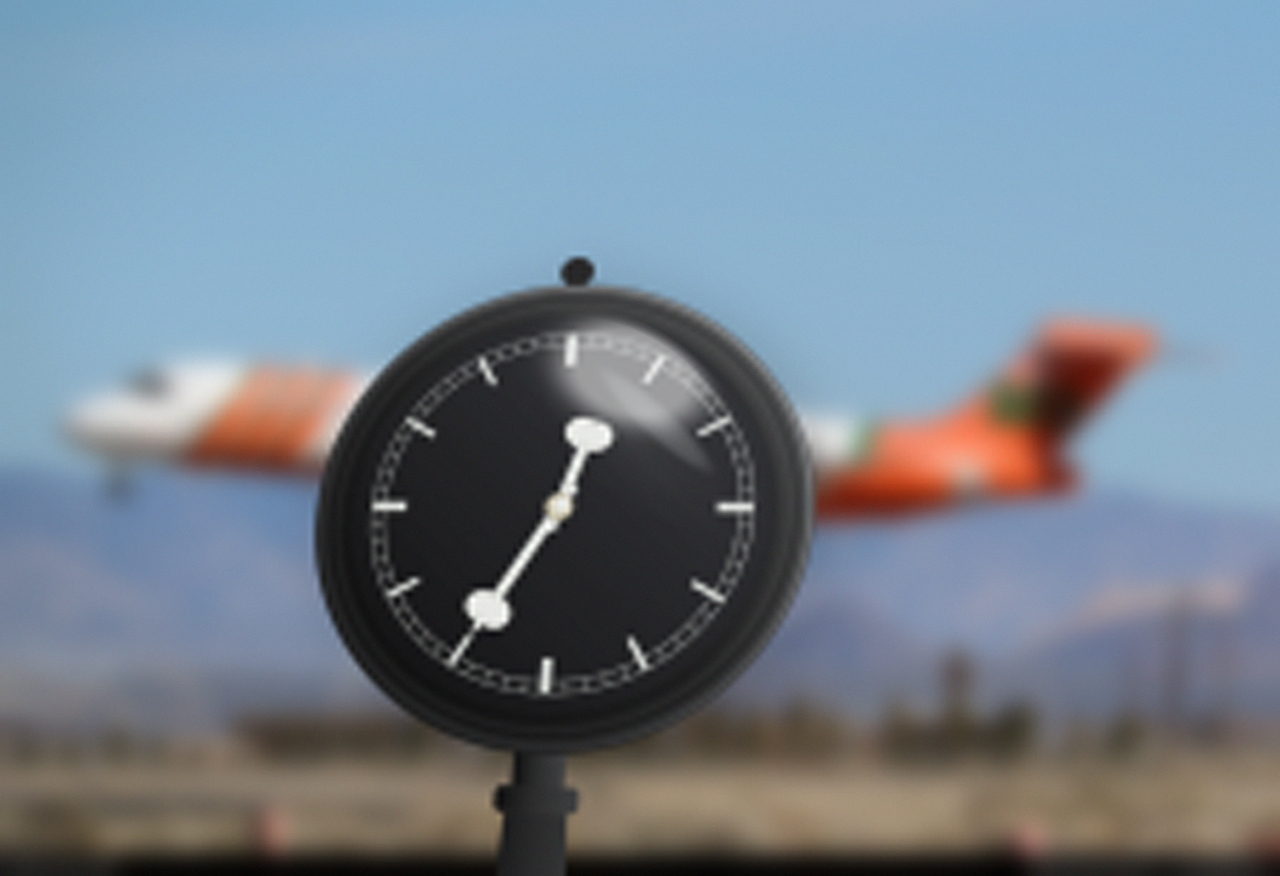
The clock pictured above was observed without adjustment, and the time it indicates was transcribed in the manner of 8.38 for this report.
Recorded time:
12.35
